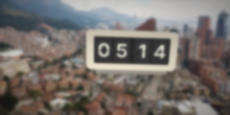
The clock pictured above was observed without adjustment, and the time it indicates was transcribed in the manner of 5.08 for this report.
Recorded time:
5.14
